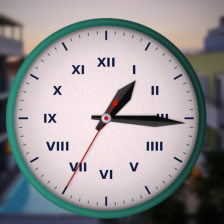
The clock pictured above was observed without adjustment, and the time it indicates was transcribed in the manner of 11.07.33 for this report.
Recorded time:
1.15.35
